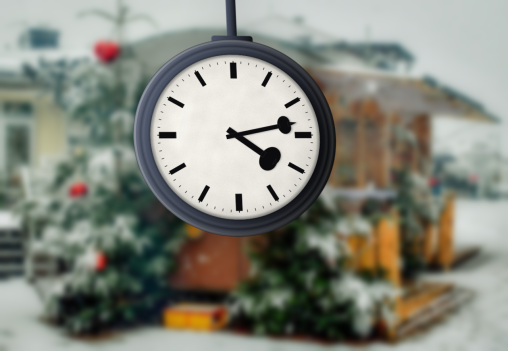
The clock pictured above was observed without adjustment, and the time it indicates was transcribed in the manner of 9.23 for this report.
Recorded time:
4.13
